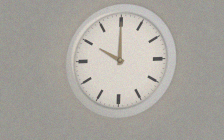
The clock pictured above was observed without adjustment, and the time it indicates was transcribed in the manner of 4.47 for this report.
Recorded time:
10.00
